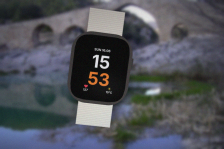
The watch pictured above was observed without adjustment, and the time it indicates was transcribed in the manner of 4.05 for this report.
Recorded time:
15.53
